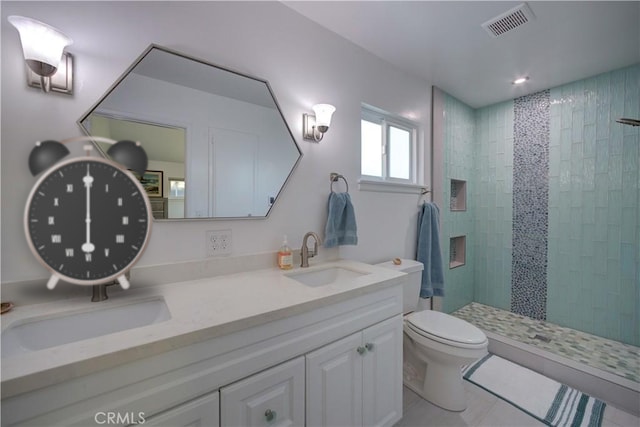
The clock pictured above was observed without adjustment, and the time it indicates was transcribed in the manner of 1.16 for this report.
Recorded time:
6.00
